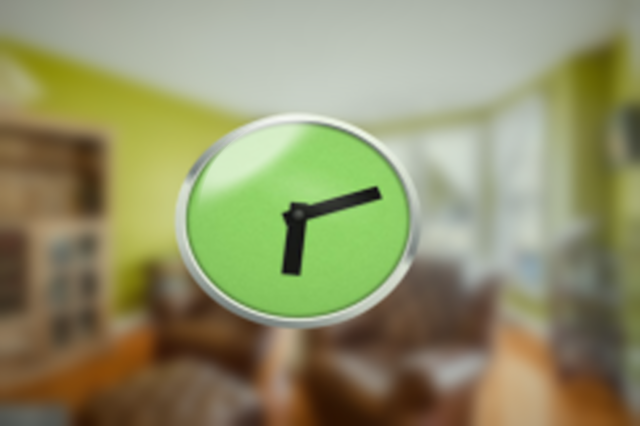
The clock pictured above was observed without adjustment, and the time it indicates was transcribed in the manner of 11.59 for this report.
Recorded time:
6.12
